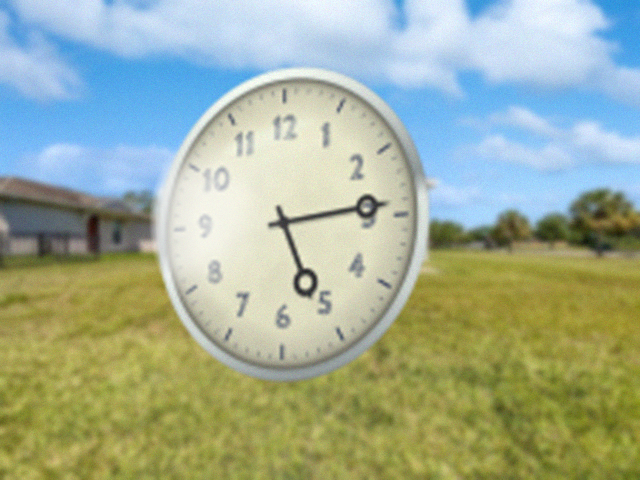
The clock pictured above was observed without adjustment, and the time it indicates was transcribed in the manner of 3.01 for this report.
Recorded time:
5.14
